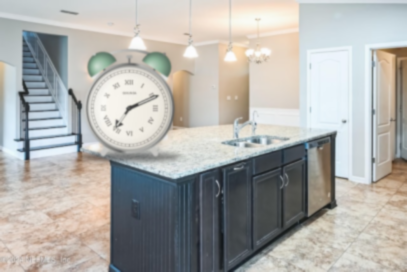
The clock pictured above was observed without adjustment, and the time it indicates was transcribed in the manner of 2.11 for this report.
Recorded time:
7.11
